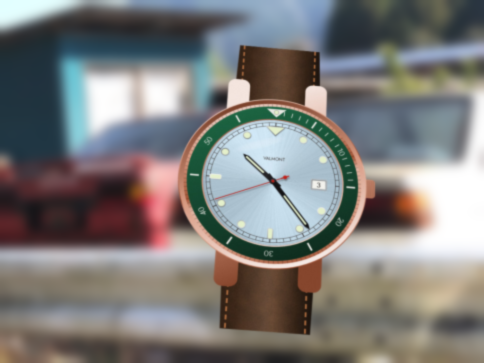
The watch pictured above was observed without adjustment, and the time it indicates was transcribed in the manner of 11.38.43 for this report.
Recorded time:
10.23.41
